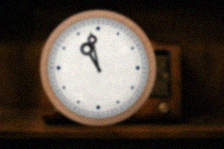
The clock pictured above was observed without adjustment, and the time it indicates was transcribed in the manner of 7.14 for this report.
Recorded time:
10.58
